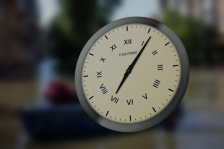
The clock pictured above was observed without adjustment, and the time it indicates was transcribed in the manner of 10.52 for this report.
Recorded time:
7.06
